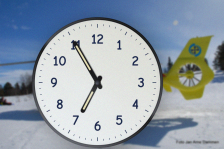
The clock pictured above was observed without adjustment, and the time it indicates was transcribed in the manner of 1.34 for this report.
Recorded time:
6.55
